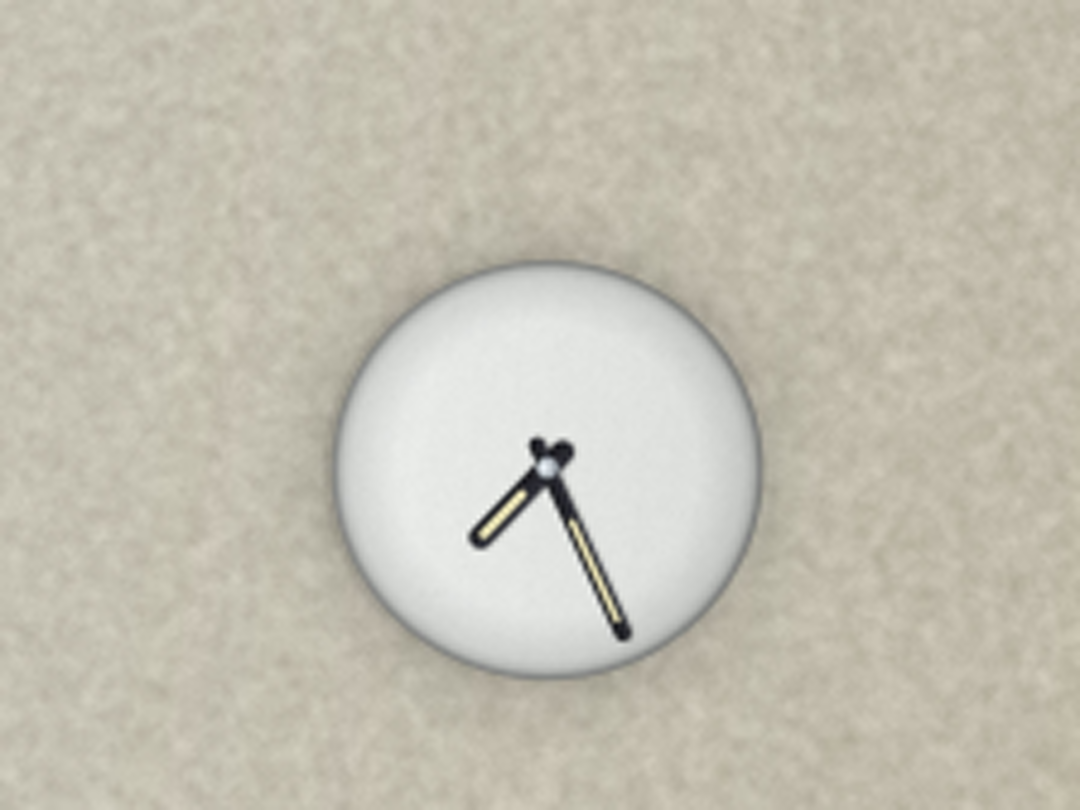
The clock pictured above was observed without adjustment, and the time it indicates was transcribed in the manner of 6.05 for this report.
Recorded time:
7.26
